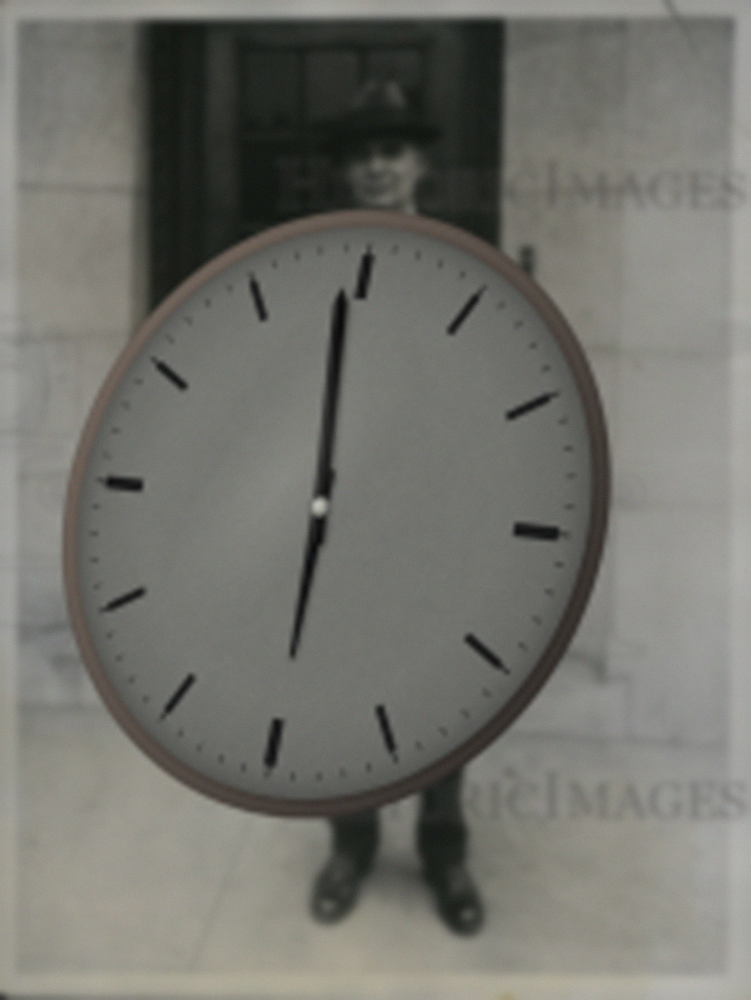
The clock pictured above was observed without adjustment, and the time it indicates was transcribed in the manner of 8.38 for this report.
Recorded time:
5.59
